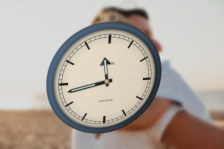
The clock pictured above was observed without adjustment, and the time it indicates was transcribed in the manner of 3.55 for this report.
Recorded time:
11.43
